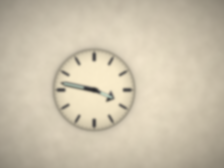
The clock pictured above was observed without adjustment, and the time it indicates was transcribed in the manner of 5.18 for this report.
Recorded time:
3.47
